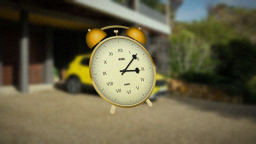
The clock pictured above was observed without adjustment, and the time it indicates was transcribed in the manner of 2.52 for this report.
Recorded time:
3.08
